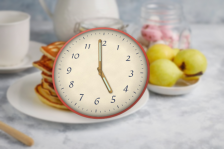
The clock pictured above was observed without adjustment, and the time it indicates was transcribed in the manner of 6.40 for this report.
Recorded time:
4.59
